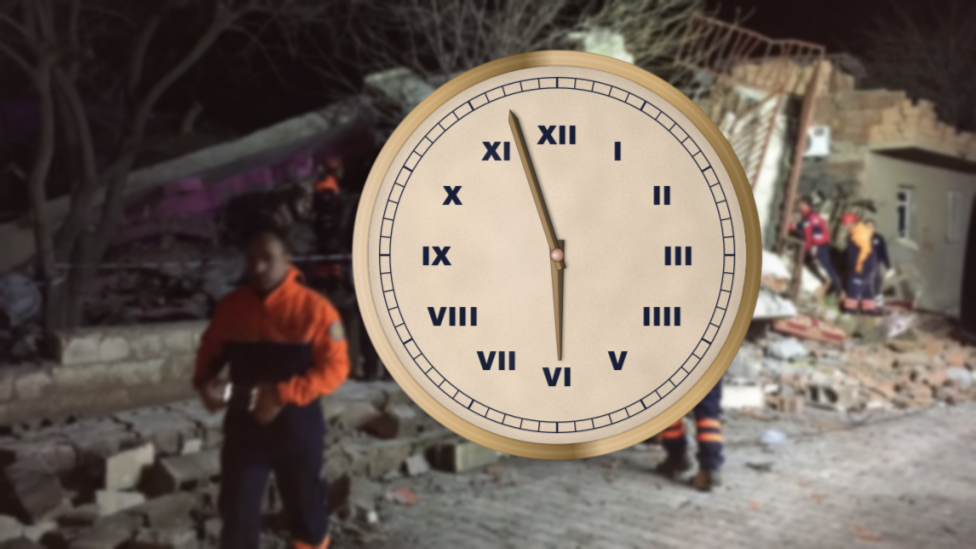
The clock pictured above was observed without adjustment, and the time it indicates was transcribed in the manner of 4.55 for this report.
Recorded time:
5.57
